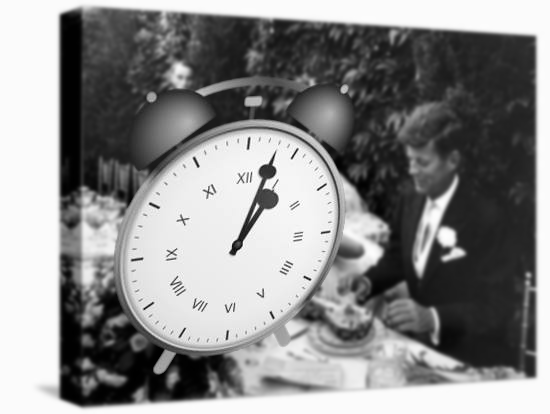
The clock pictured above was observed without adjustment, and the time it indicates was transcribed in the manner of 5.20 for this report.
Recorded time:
1.03
